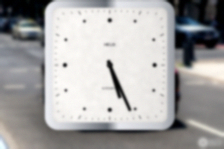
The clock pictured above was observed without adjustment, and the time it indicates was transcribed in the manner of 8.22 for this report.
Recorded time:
5.26
